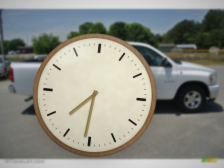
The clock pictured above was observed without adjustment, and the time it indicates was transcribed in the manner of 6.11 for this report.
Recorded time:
7.31
